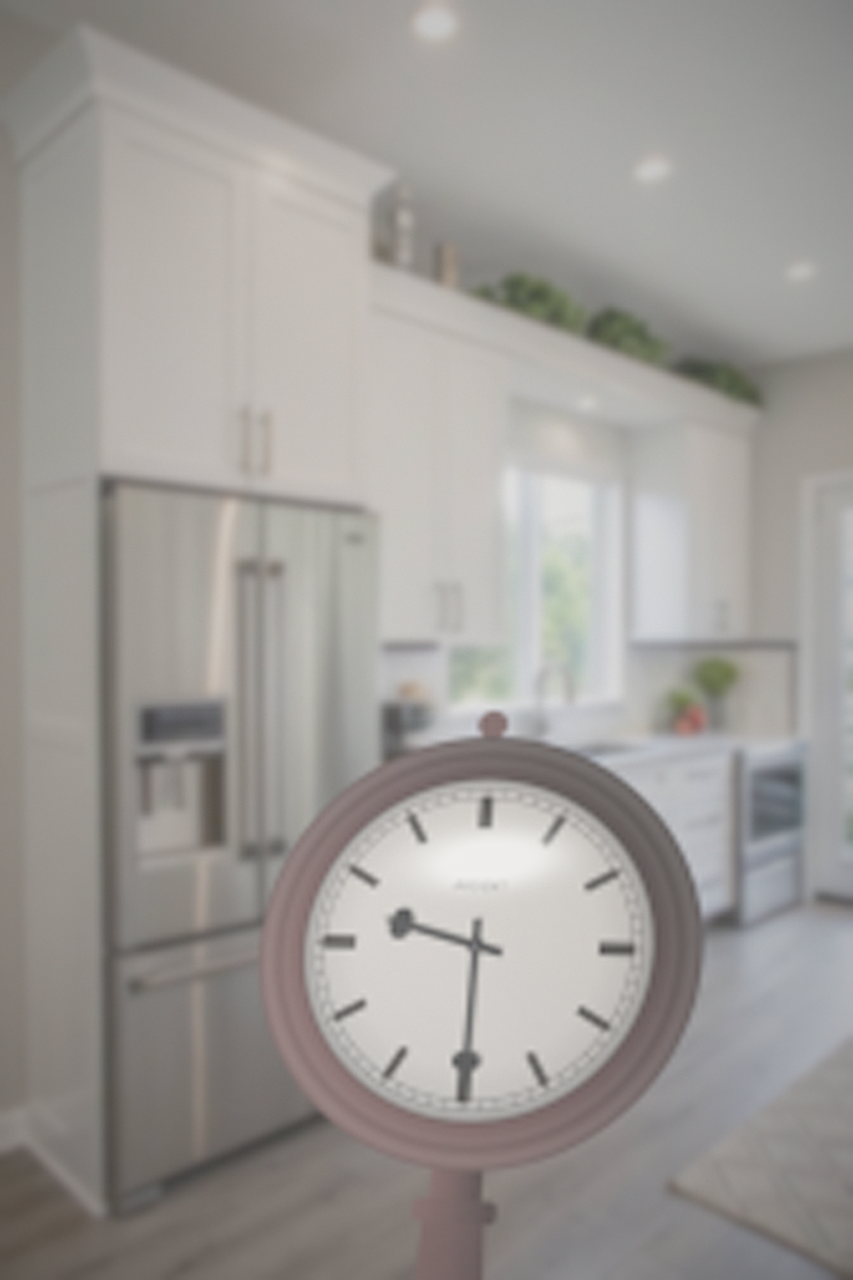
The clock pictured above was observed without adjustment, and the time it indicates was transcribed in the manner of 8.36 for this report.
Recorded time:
9.30
